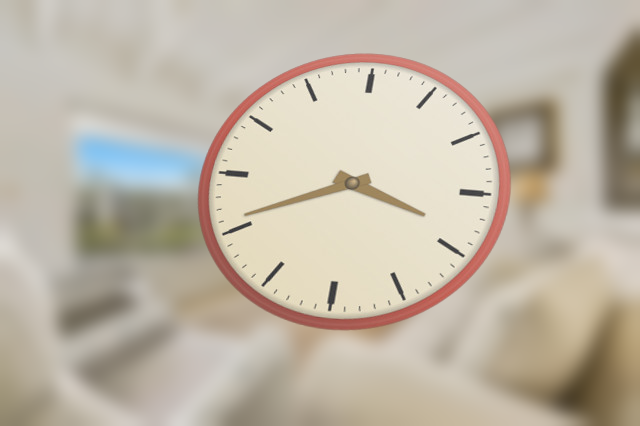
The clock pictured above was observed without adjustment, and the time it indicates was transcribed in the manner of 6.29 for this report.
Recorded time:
3.41
